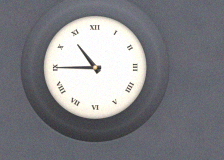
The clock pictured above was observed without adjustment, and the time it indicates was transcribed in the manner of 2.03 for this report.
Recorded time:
10.45
